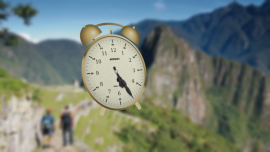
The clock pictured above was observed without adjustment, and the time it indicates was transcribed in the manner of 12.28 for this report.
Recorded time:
5.25
